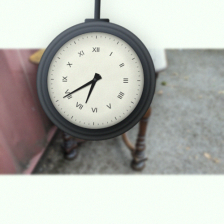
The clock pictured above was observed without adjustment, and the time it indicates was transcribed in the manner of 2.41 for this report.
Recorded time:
6.40
